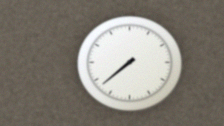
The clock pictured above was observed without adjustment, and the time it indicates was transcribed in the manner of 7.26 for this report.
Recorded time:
7.38
